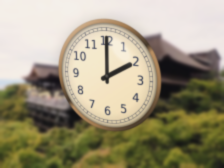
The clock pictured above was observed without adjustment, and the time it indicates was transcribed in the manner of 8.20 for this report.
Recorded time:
2.00
